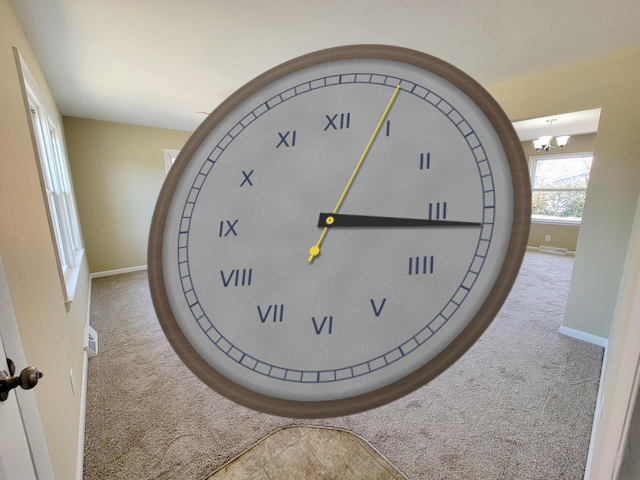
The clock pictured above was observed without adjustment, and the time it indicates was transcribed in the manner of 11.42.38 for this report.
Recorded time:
3.16.04
